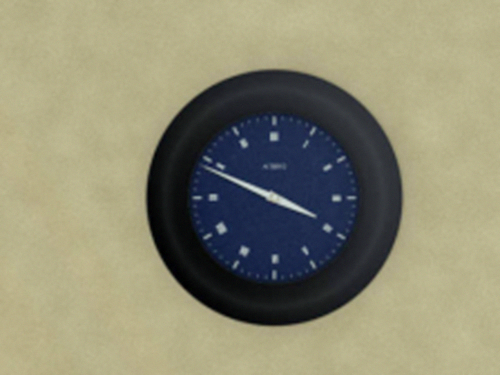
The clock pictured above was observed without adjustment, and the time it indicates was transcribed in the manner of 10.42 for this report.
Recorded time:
3.49
